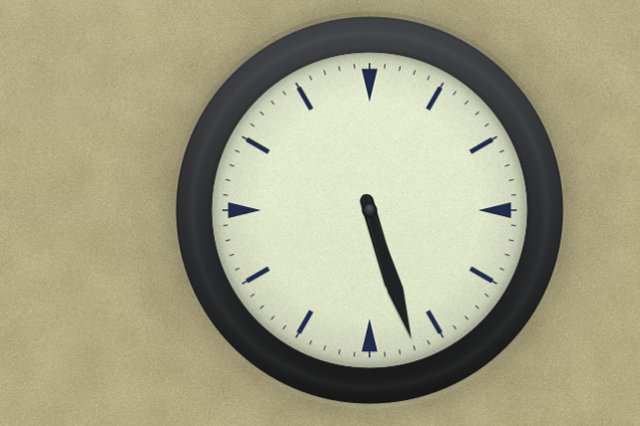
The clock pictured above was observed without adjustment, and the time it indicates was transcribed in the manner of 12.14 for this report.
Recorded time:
5.27
